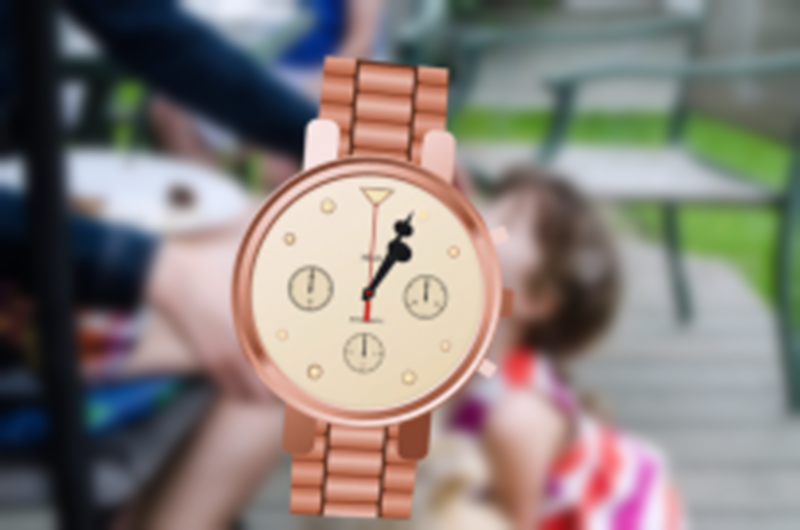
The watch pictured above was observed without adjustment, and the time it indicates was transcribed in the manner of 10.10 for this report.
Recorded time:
1.04
